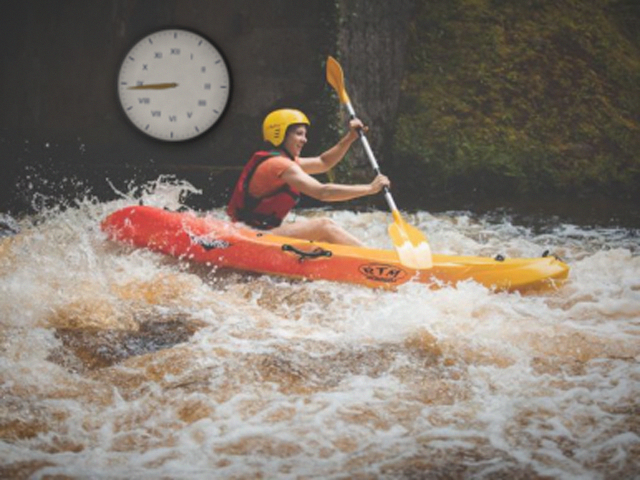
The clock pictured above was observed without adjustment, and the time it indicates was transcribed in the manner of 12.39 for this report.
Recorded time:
8.44
